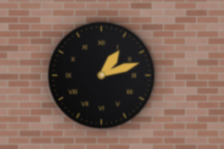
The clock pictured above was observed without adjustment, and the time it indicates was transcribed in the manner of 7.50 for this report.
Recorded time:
1.12
